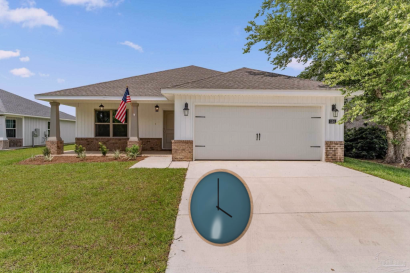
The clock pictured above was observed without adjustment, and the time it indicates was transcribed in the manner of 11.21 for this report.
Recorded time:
4.00
